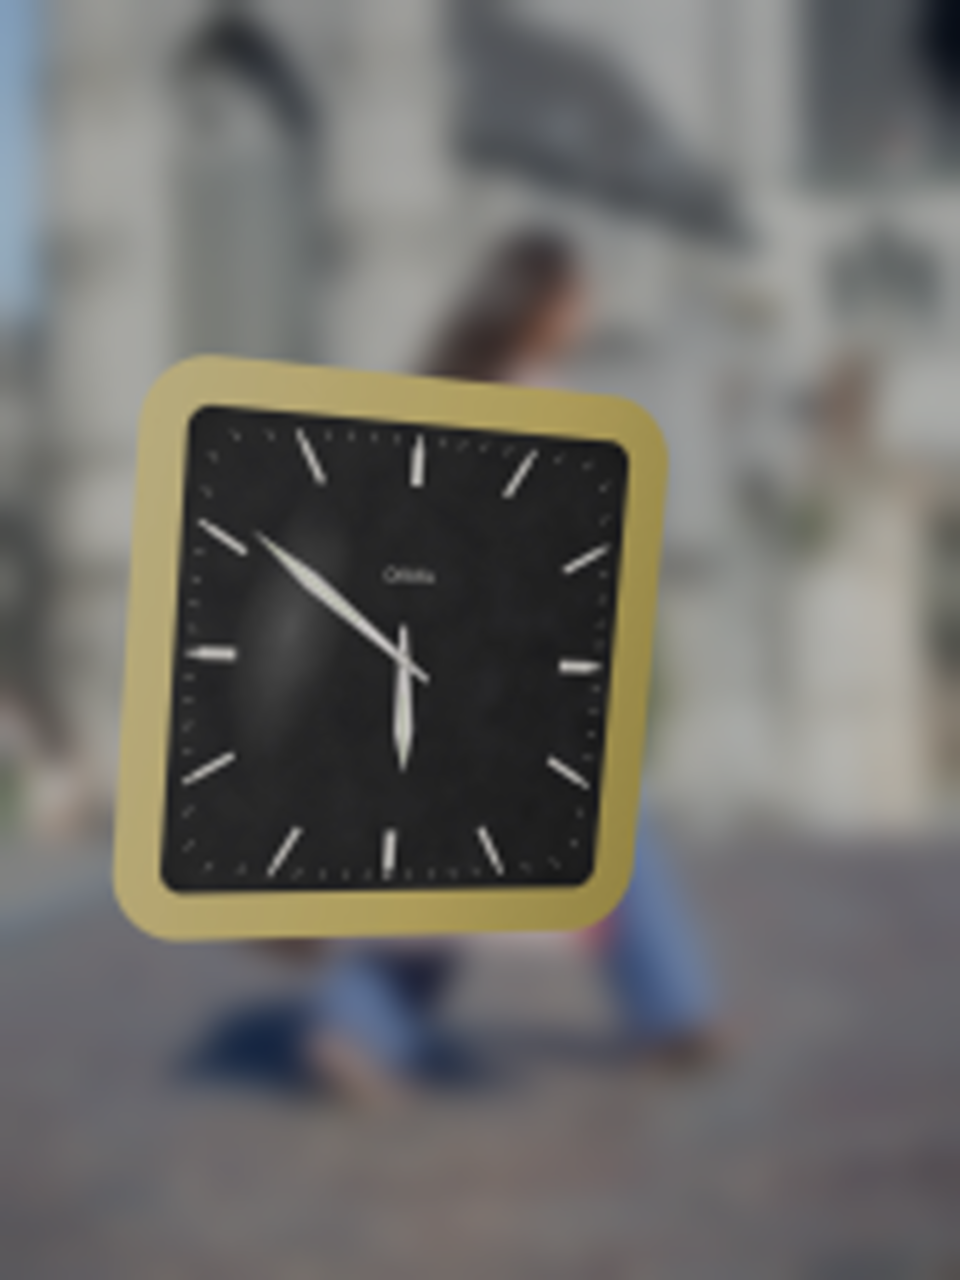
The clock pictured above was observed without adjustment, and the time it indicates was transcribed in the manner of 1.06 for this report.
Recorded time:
5.51
